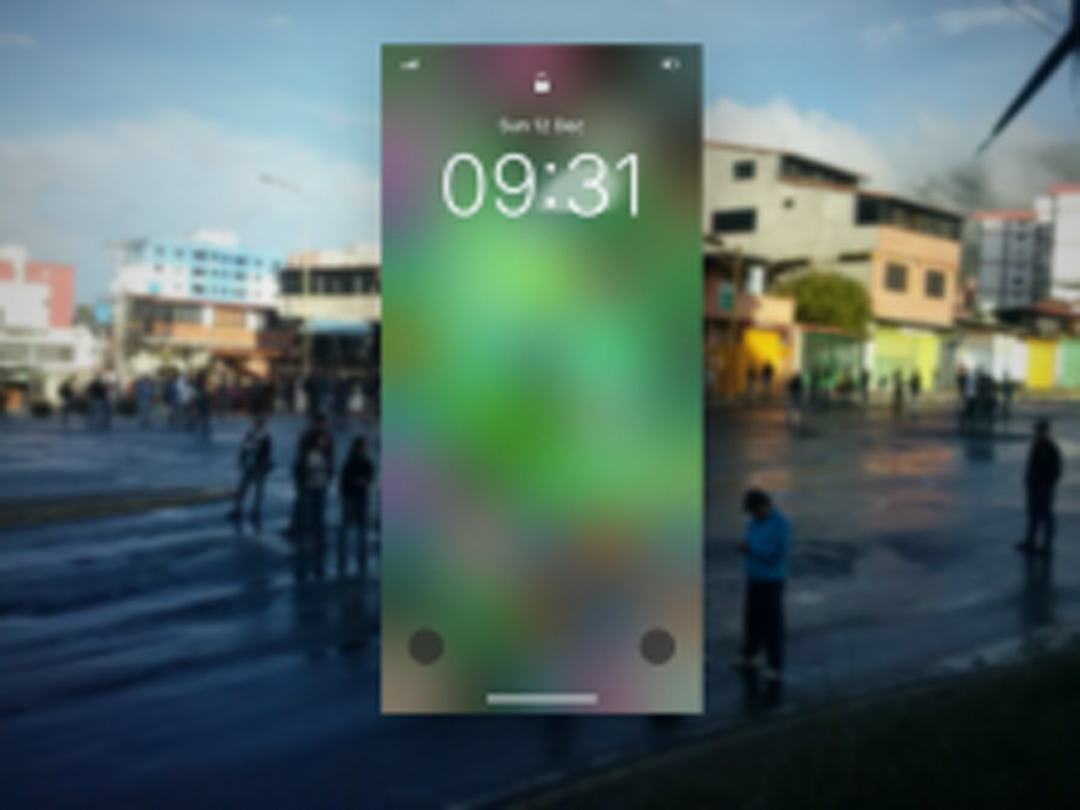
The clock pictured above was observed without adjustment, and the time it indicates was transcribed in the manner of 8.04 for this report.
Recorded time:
9.31
